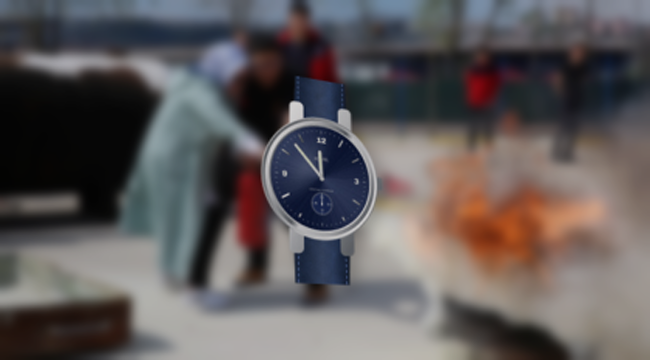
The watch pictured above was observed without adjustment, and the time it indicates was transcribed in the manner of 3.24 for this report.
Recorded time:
11.53
